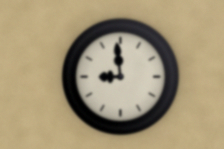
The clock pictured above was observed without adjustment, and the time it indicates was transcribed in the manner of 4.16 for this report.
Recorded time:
8.59
